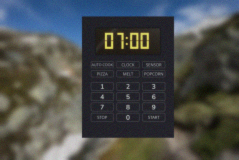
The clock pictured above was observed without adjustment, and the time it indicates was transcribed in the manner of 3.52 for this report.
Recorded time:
7.00
